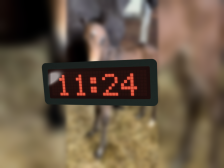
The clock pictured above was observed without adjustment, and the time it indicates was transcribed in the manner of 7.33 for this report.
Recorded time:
11.24
